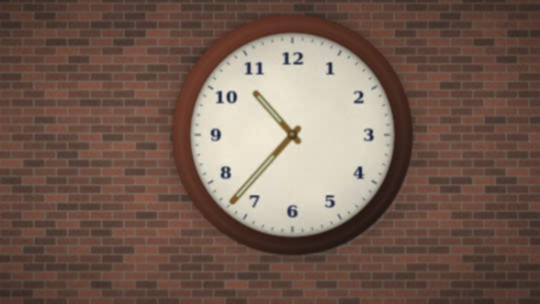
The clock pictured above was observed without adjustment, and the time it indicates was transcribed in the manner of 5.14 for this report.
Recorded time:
10.37
